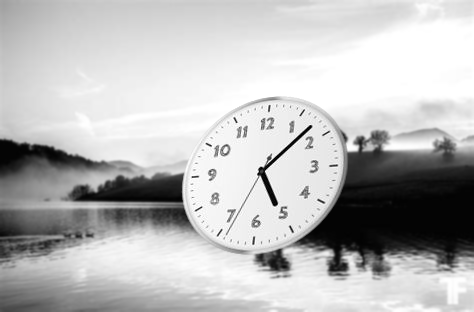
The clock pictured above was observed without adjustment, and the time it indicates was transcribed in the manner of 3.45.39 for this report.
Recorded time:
5.07.34
